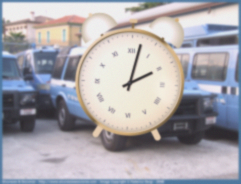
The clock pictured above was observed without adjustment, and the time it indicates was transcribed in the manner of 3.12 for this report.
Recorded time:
2.02
